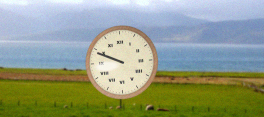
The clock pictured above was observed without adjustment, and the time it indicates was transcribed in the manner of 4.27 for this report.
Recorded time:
9.49
